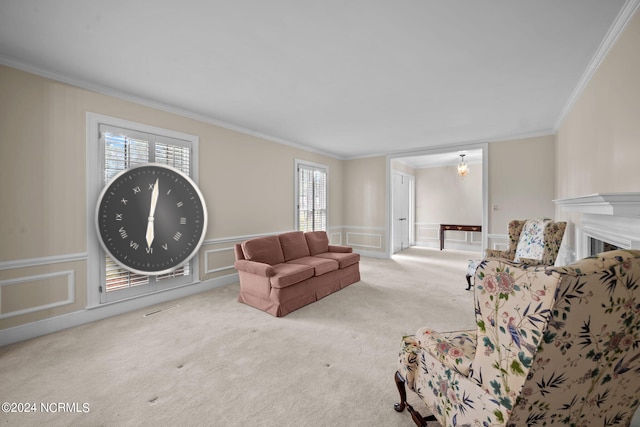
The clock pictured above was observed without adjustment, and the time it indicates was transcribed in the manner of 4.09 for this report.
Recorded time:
6.01
